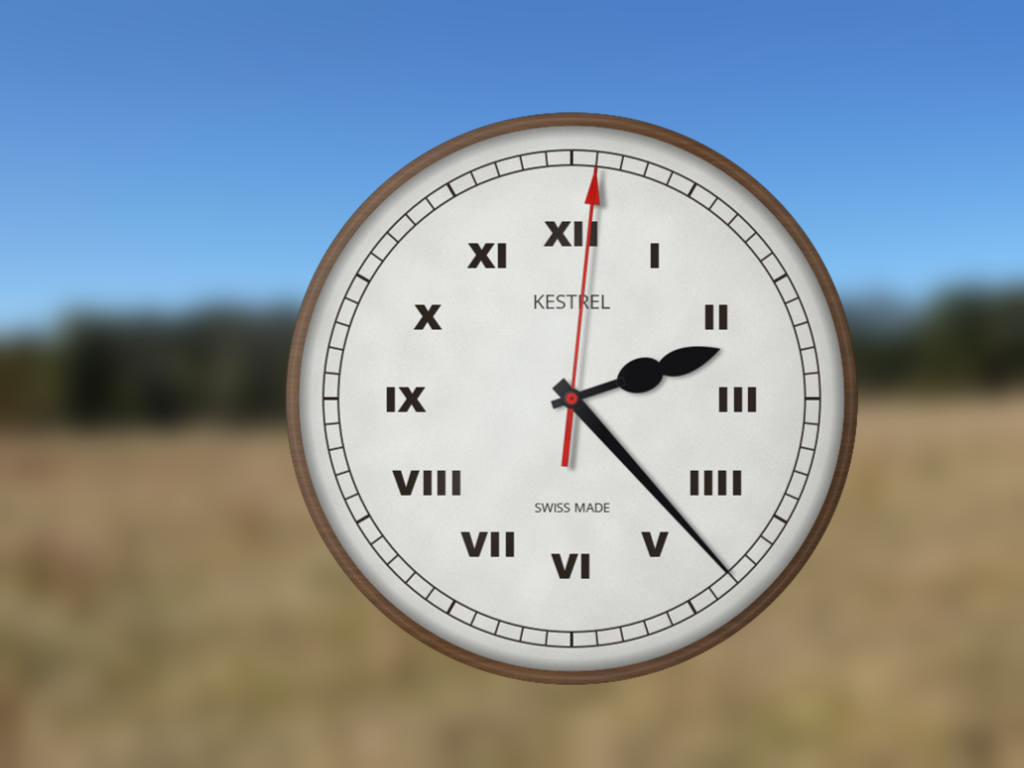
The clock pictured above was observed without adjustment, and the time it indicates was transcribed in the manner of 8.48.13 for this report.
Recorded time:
2.23.01
